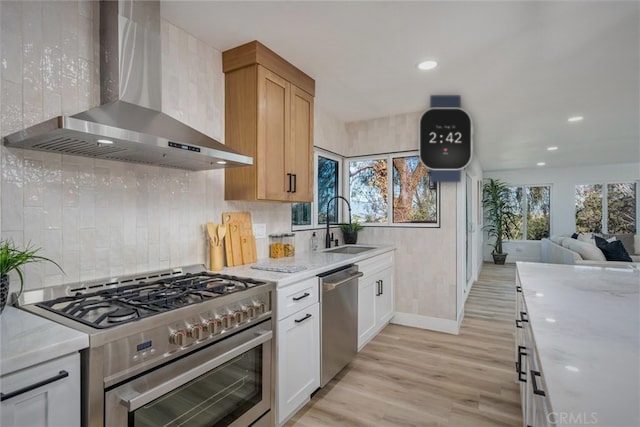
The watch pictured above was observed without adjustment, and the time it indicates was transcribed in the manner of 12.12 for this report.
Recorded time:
2.42
